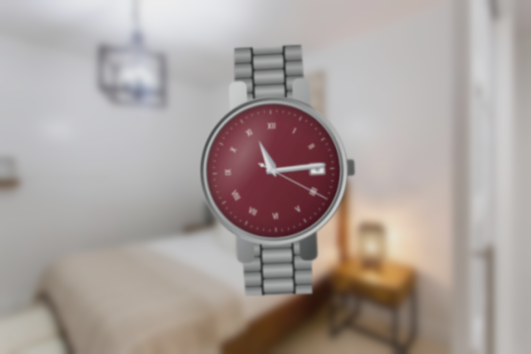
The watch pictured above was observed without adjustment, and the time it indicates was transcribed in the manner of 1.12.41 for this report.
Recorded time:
11.14.20
